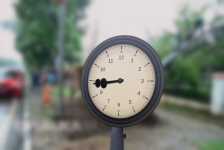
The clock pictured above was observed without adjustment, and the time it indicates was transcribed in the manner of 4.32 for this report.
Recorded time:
8.44
